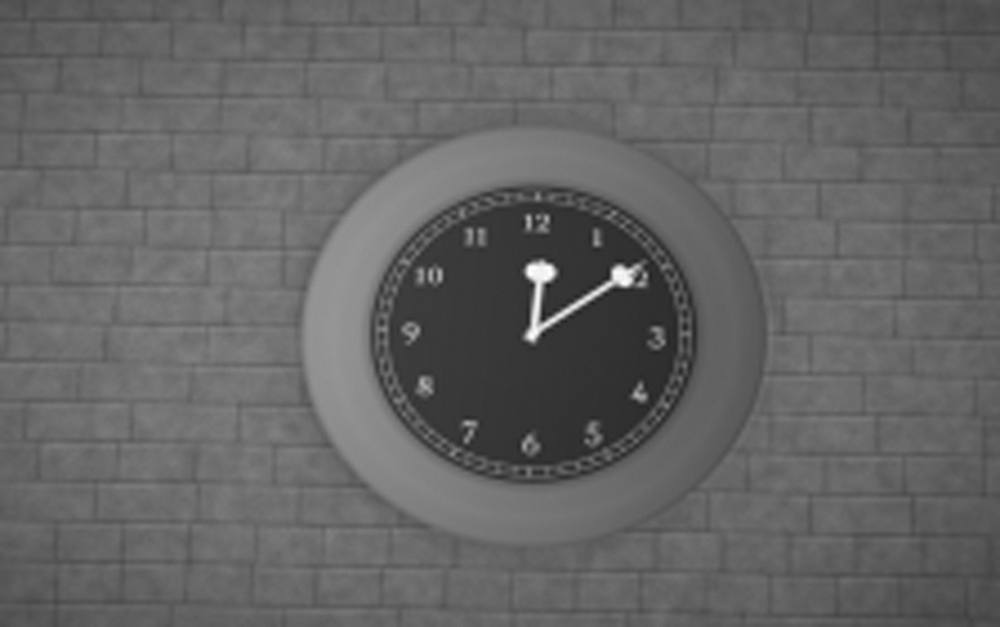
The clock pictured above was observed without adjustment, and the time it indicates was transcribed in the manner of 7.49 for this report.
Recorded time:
12.09
